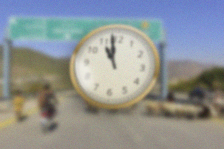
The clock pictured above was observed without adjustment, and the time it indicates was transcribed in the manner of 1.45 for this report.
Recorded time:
10.58
